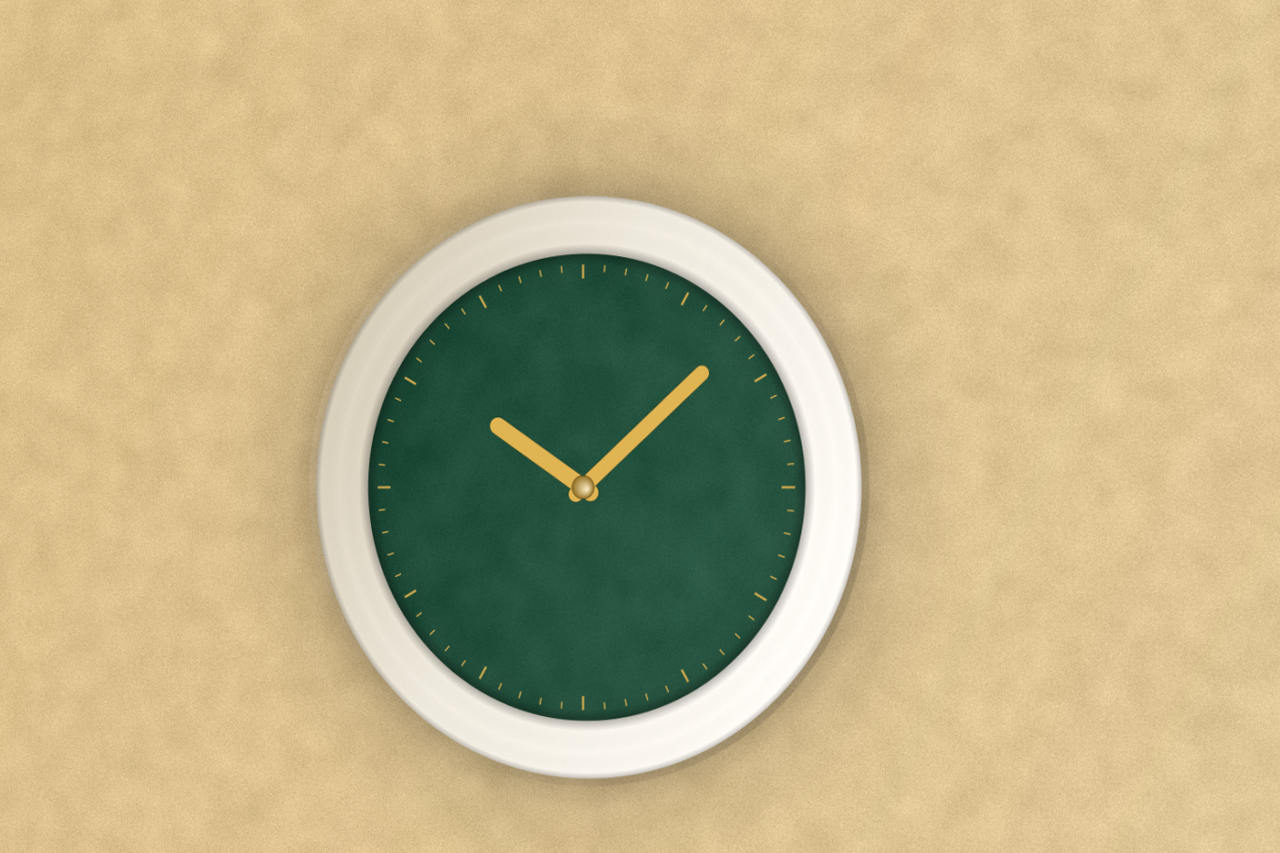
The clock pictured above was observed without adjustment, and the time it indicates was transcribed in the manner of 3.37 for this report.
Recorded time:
10.08
